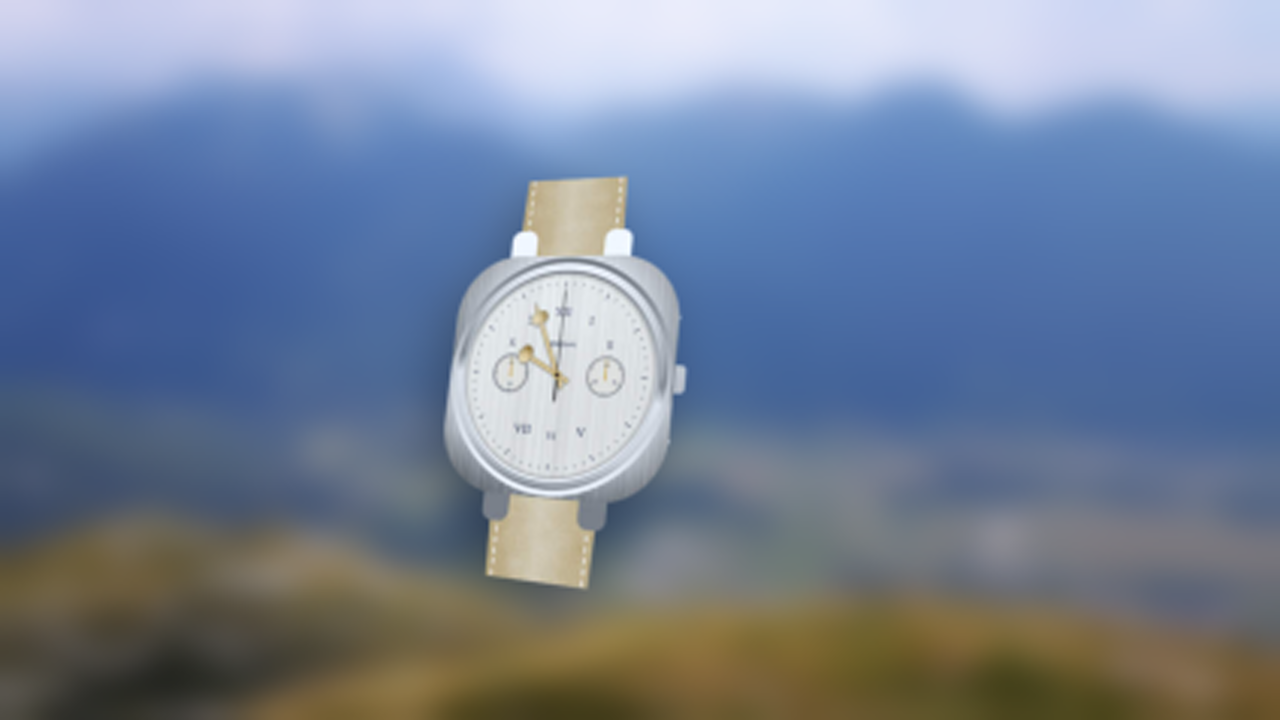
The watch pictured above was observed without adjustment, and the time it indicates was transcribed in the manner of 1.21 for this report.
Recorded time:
9.56
